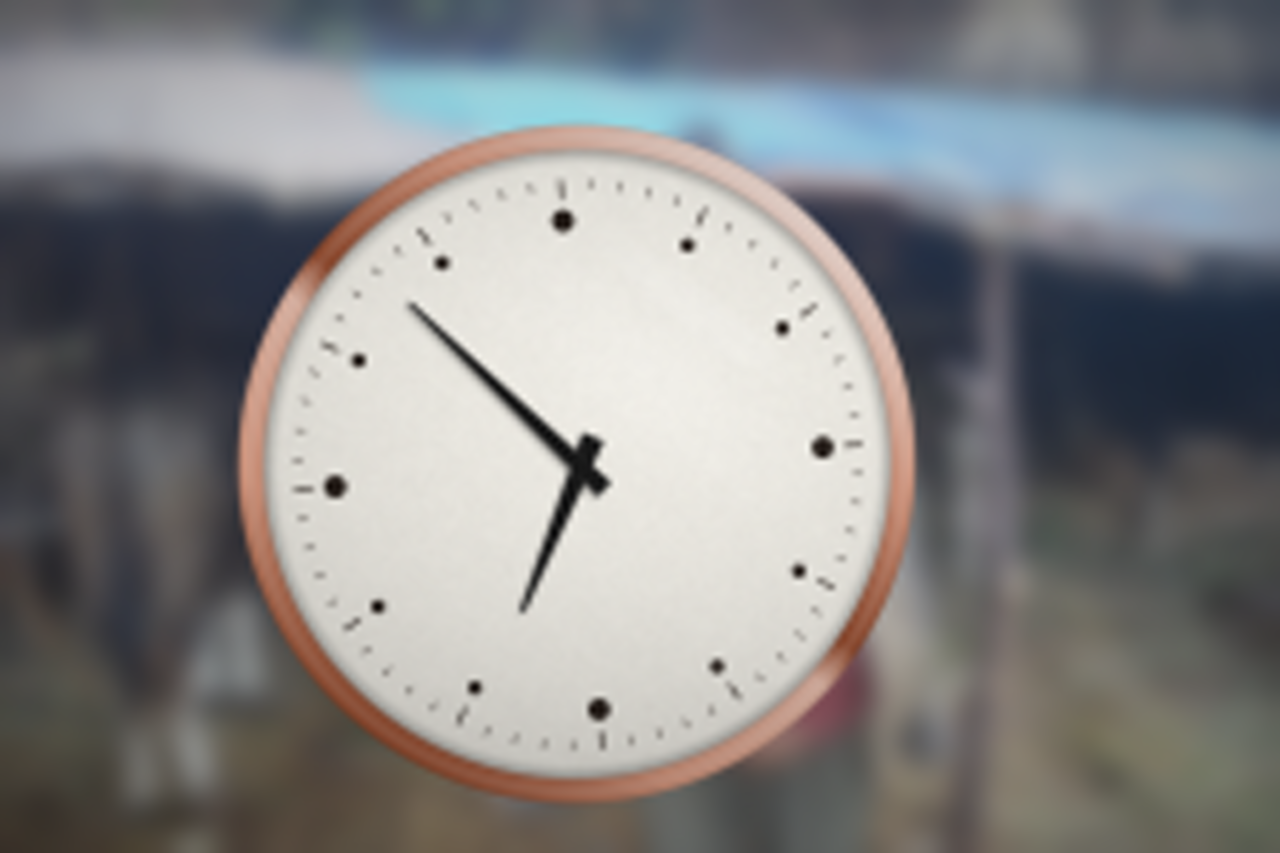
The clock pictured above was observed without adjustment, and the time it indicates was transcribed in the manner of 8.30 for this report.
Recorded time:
6.53
